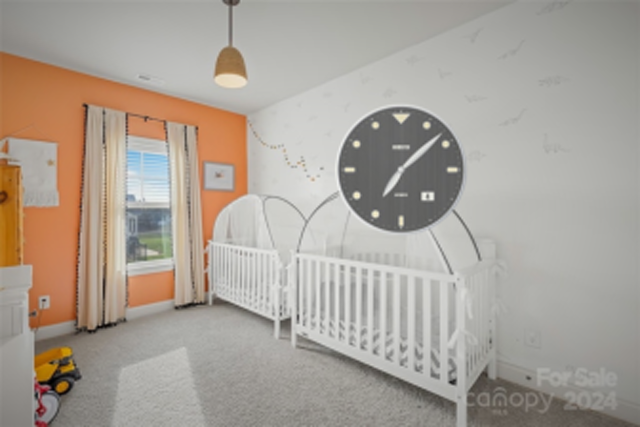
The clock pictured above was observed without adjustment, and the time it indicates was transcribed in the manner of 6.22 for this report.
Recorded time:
7.08
